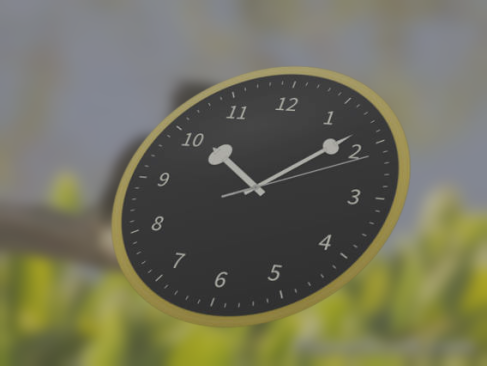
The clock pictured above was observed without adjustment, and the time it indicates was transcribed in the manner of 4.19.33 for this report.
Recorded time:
10.08.11
